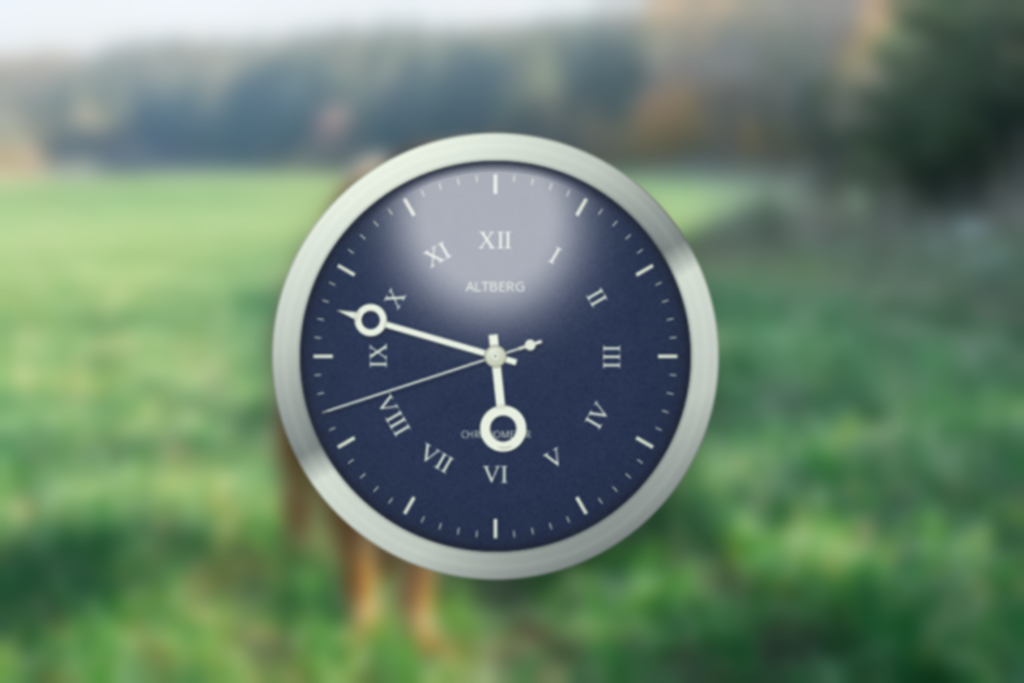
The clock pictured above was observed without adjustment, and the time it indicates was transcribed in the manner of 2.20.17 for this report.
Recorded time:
5.47.42
